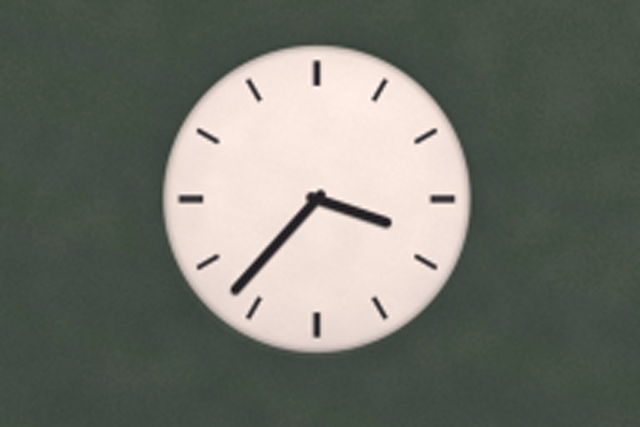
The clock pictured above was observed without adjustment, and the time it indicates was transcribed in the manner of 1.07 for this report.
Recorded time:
3.37
